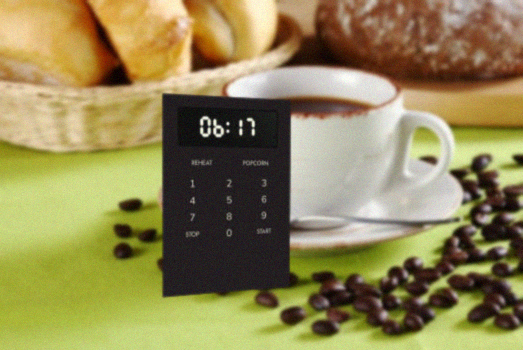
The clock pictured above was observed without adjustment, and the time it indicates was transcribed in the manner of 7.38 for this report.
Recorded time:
6.17
